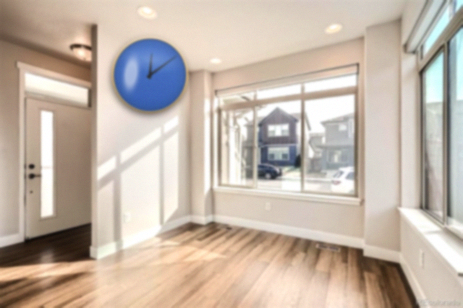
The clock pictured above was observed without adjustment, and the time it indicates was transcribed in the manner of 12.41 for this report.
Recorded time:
12.09
